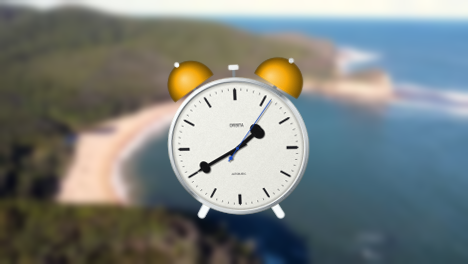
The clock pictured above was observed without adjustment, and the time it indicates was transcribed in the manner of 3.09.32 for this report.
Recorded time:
1.40.06
